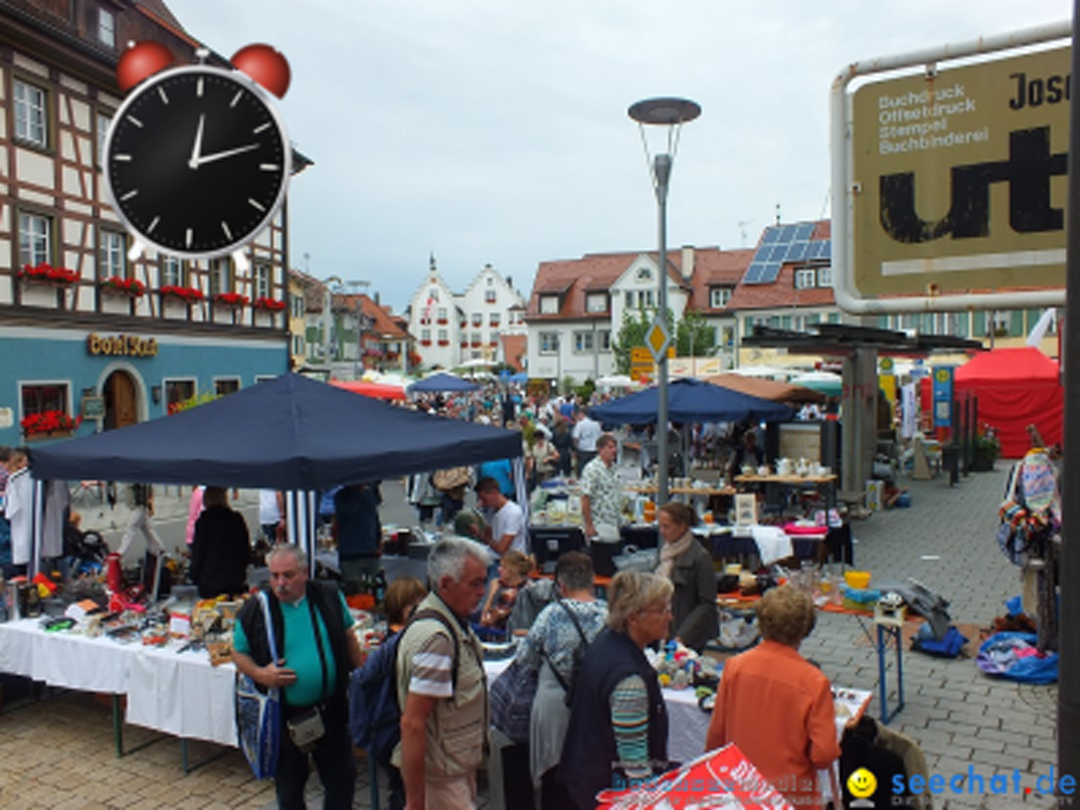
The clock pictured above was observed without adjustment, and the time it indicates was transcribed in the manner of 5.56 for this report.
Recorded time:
12.12
